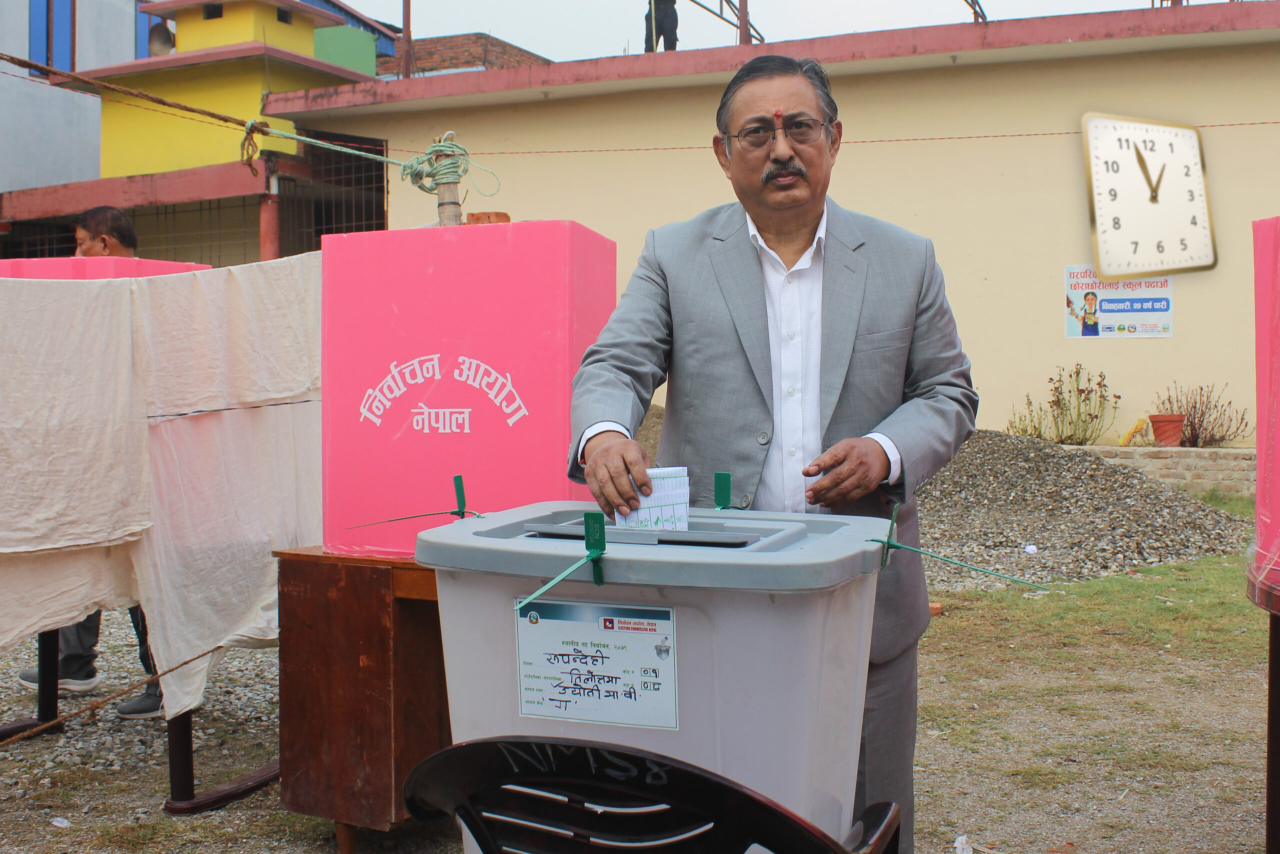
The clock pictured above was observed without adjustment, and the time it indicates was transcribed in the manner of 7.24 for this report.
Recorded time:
12.57
